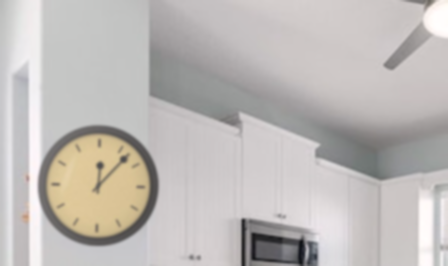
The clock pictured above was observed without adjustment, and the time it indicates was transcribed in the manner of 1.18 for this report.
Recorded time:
12.07
